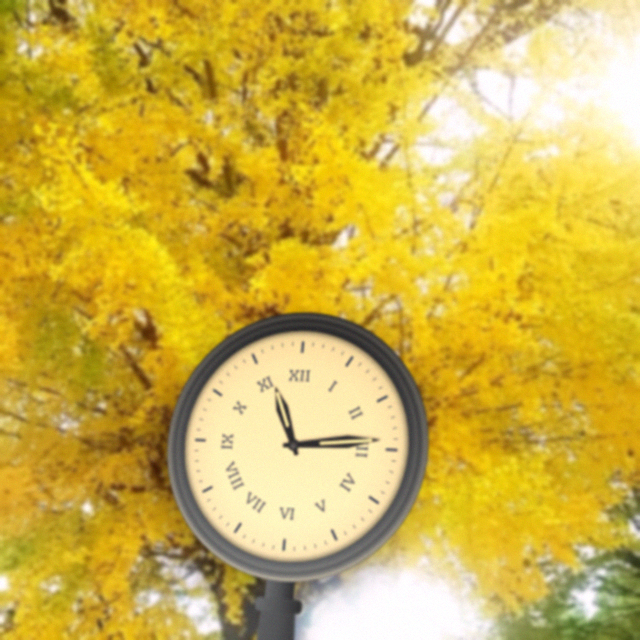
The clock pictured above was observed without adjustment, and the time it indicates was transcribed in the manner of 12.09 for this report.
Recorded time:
11.14
